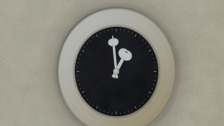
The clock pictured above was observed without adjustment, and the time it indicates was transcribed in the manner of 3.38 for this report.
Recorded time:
12.59
